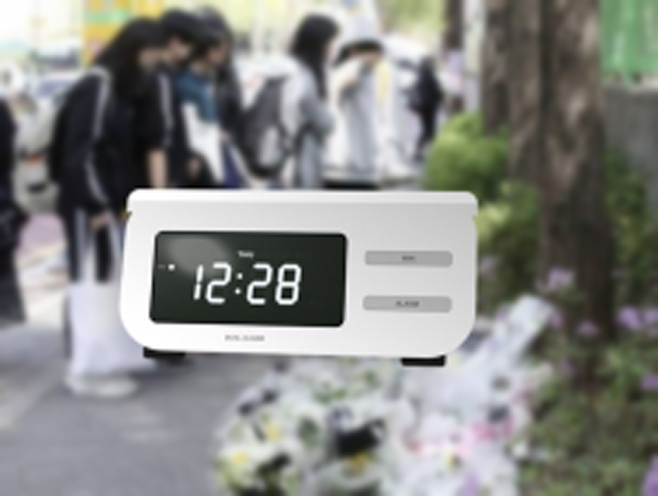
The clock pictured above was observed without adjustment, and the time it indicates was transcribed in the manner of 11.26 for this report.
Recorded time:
12.28
